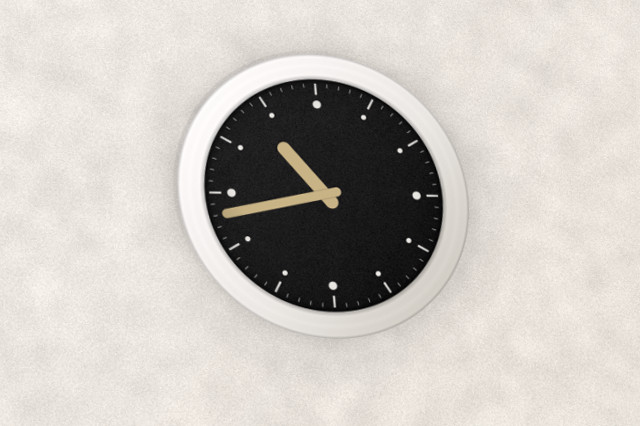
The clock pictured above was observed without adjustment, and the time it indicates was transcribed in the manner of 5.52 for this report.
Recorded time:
10.43
